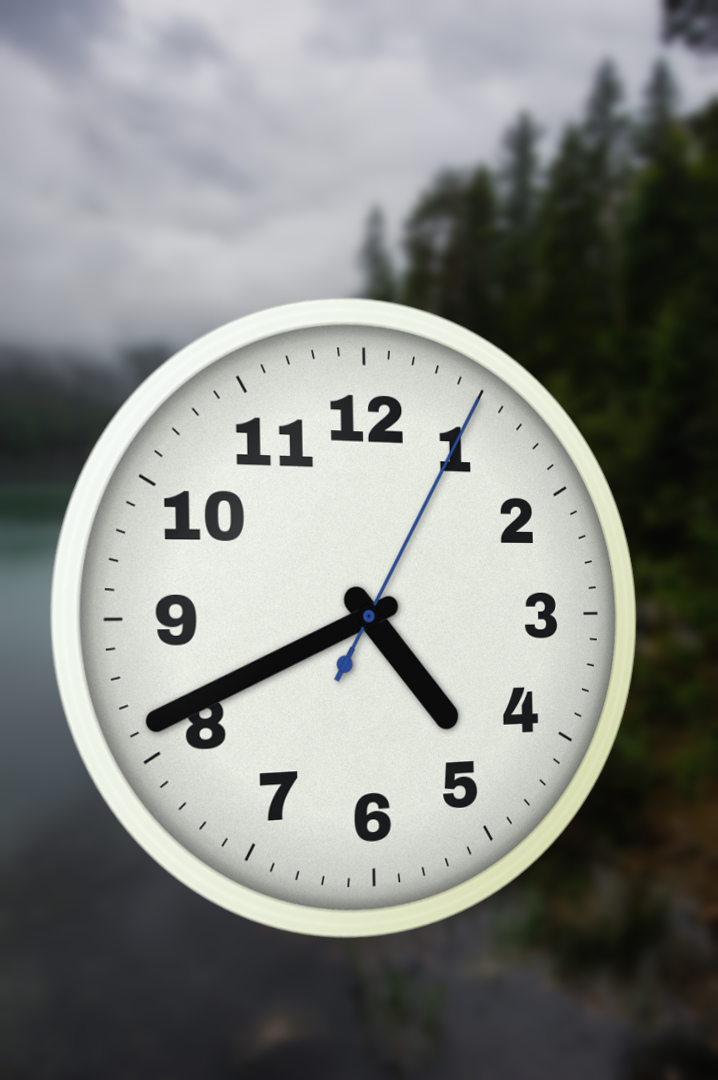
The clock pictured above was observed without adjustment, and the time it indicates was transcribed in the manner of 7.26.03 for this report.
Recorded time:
4.41.05
